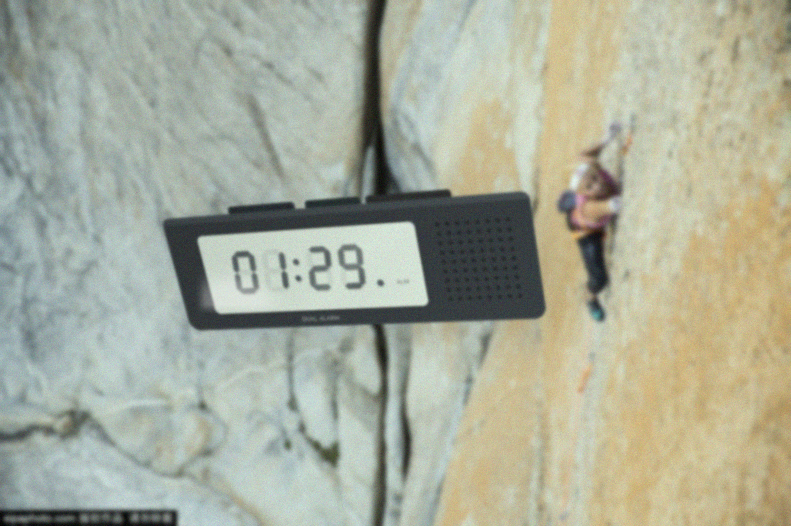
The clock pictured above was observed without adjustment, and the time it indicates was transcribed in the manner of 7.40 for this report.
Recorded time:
1.29
